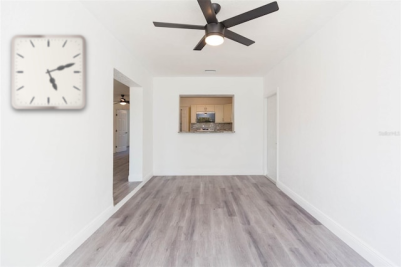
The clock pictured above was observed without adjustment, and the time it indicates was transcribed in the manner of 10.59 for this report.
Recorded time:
5.12
